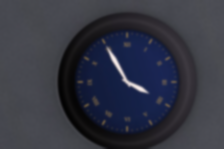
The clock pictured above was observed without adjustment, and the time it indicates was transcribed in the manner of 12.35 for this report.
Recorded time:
3.55
